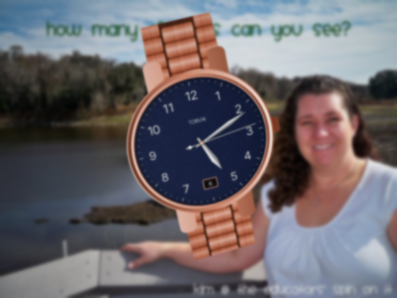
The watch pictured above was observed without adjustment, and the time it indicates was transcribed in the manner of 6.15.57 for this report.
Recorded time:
5.11.14
